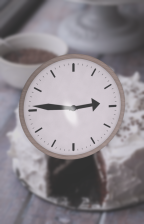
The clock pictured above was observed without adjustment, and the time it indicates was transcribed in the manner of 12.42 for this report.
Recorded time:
2.46
